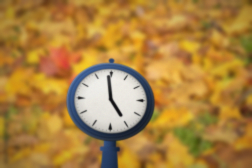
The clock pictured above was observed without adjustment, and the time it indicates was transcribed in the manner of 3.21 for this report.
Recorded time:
4.59
